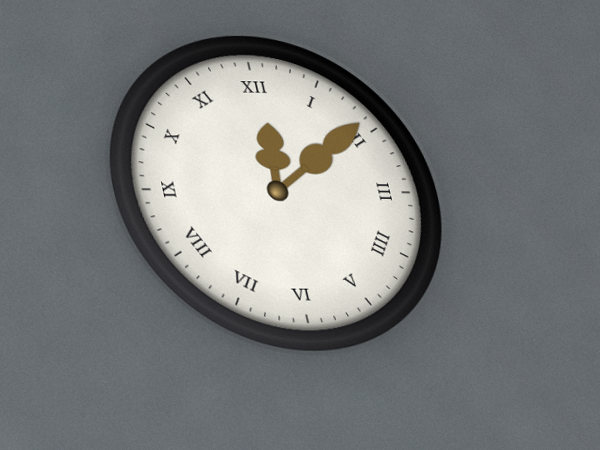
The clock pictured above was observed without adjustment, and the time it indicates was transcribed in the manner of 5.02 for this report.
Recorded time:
12.09
